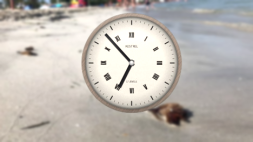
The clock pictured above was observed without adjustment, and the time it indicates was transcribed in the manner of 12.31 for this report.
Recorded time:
6.53
